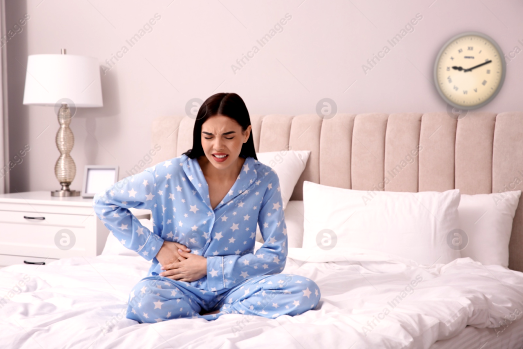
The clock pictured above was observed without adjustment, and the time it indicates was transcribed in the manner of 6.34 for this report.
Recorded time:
9.11
